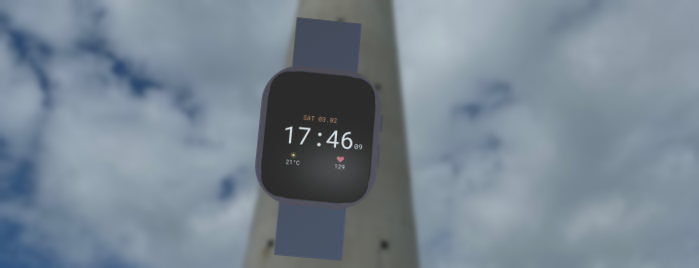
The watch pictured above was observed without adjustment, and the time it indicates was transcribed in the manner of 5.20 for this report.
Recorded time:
17.46
